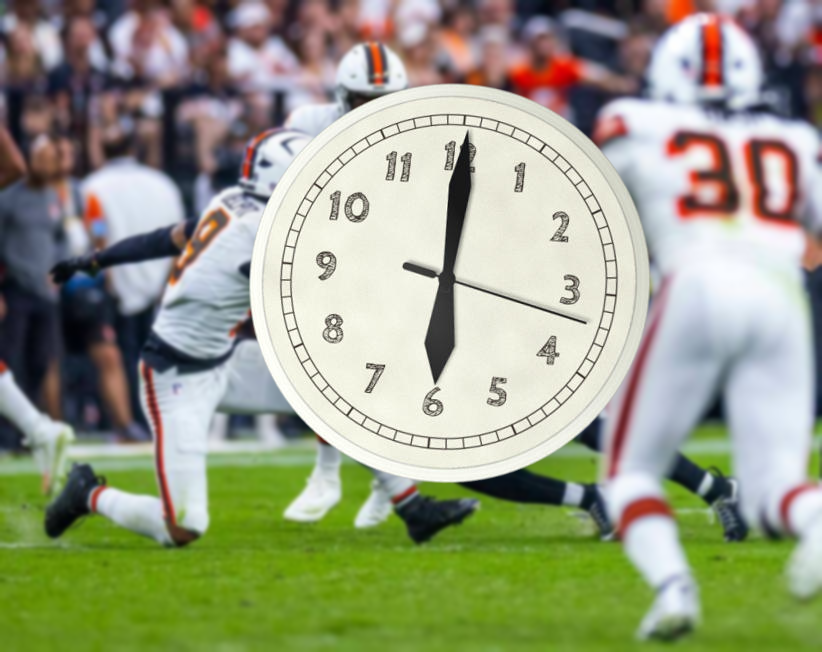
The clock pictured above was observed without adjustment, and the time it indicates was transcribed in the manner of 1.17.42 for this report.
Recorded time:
6.00.17
